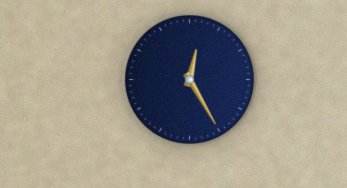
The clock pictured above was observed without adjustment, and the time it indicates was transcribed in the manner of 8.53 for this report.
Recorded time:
12.25
